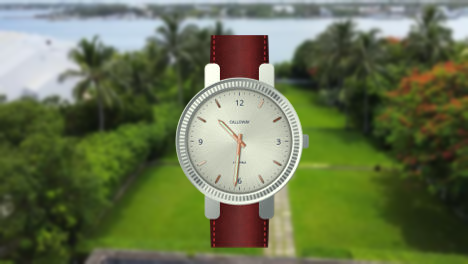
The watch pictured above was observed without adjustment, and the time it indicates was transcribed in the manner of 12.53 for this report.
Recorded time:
10.31
